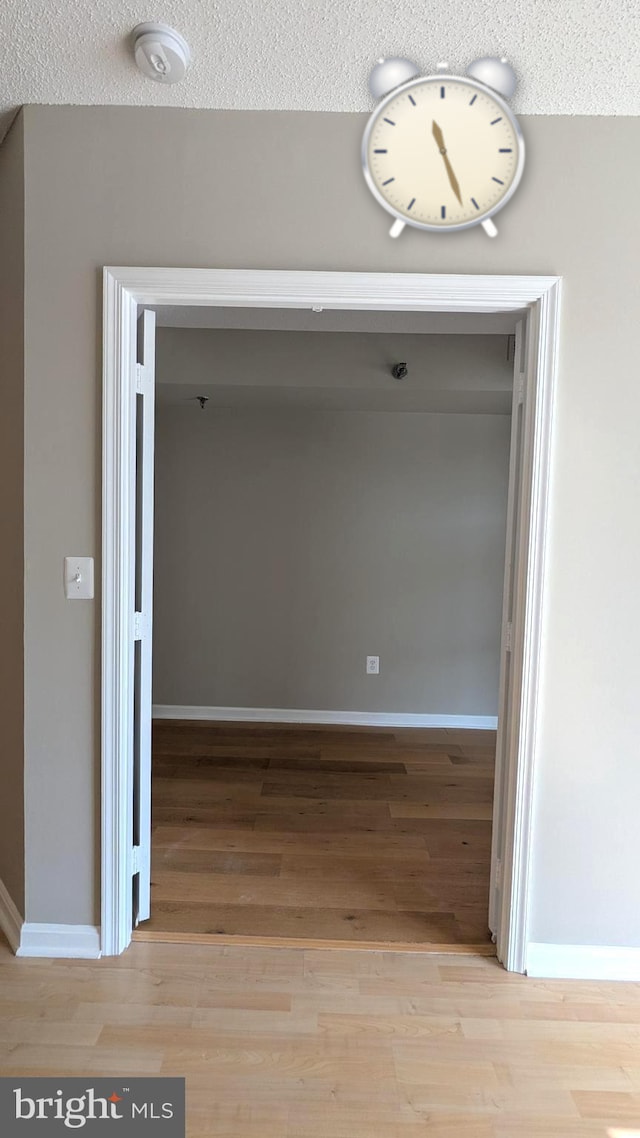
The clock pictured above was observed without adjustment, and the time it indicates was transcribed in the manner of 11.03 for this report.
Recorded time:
11.27
